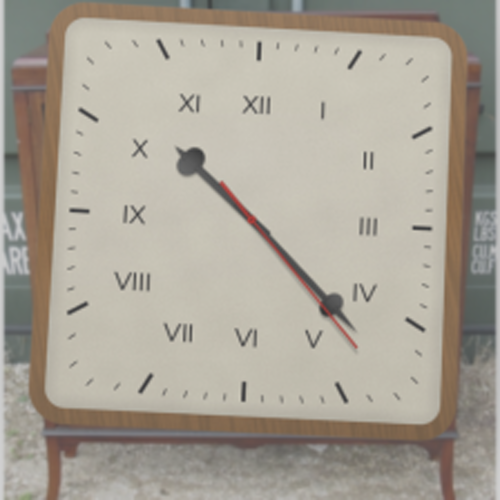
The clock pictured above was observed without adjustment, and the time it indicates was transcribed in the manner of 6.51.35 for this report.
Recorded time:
10.22.23
